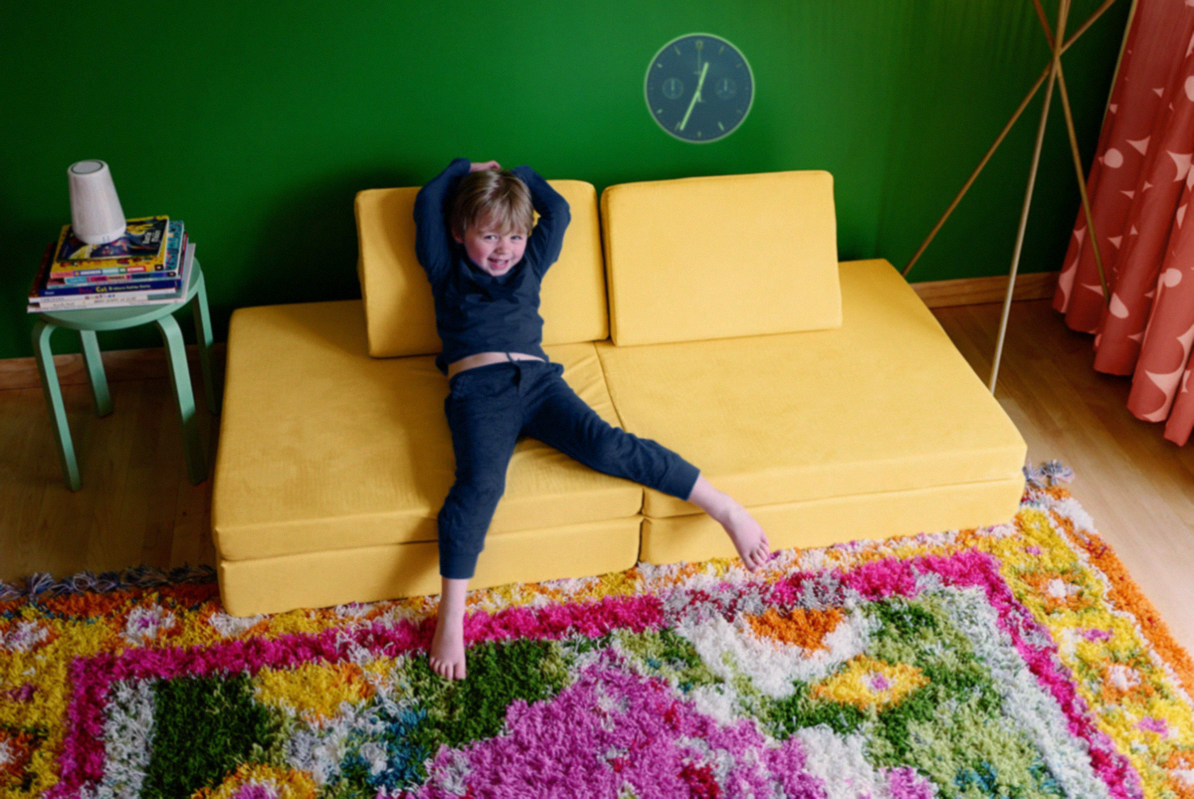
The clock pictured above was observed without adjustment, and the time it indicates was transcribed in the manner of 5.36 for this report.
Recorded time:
12.34
